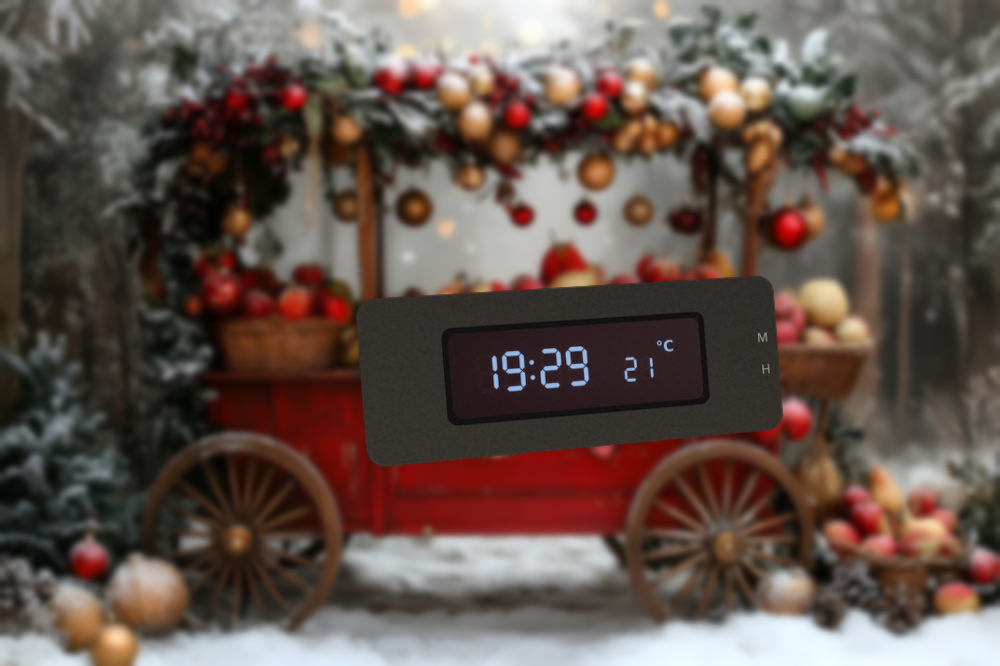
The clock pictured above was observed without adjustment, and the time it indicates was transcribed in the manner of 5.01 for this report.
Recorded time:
19.29
